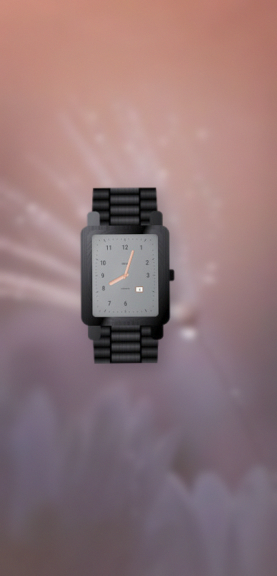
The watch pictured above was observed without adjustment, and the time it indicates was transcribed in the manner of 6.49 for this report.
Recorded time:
8.03
